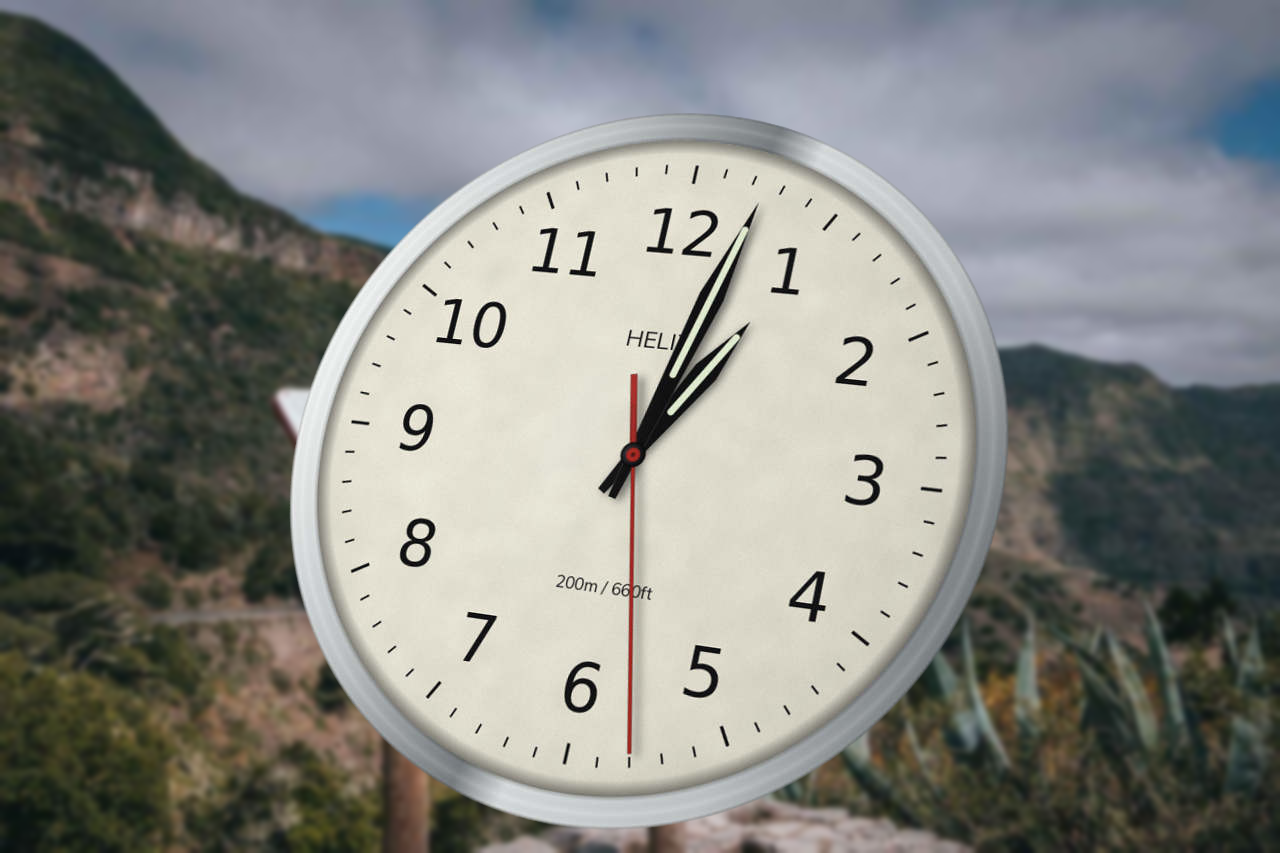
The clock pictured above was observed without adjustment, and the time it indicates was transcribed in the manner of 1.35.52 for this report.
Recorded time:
1.02.28
